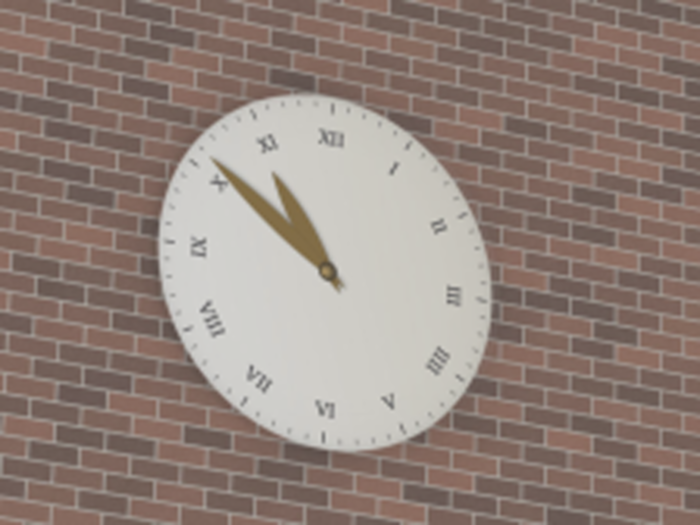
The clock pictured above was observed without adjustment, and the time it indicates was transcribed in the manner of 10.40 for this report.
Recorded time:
10.51
